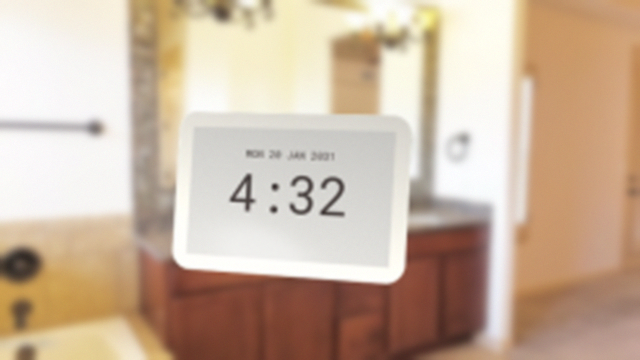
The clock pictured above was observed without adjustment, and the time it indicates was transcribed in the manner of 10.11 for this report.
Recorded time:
4.32
